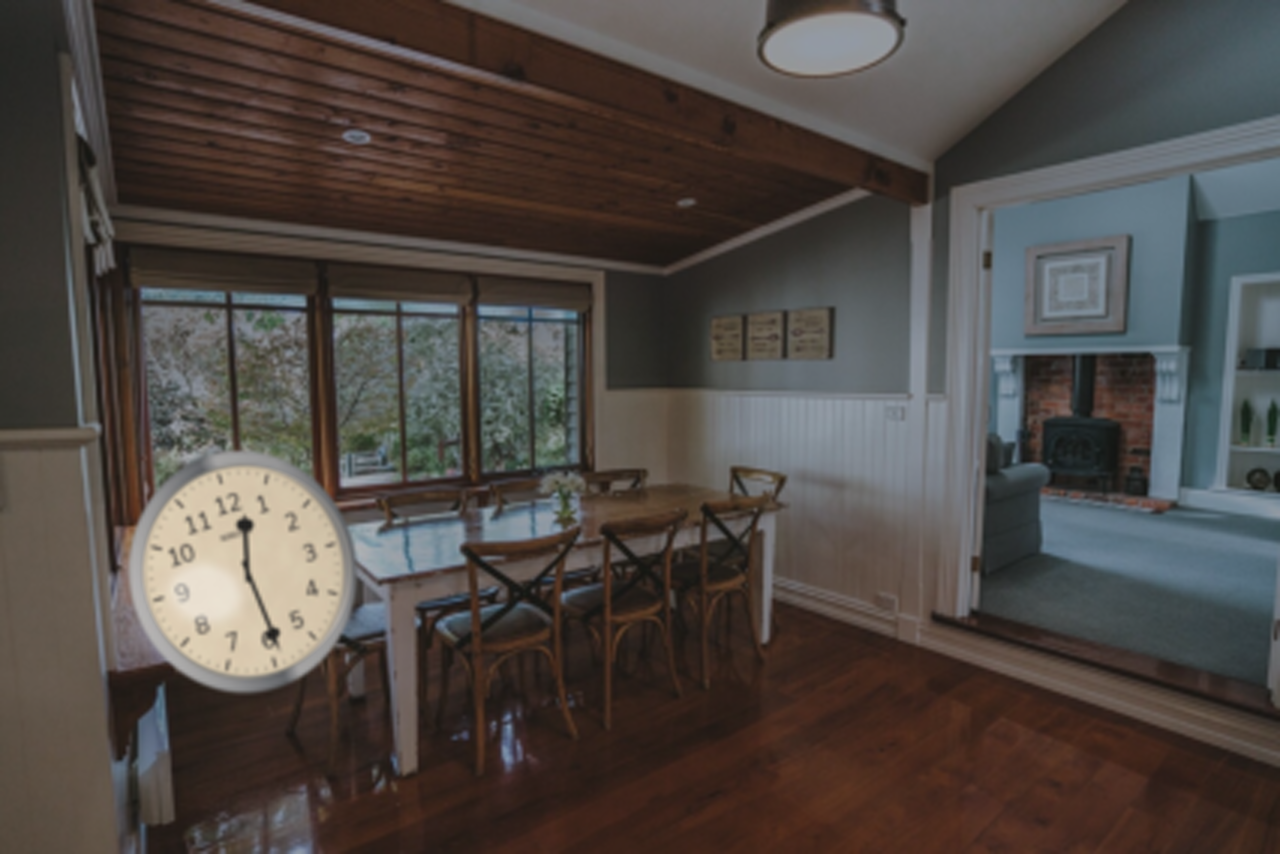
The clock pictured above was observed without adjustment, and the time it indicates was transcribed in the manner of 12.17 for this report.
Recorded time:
12.29
